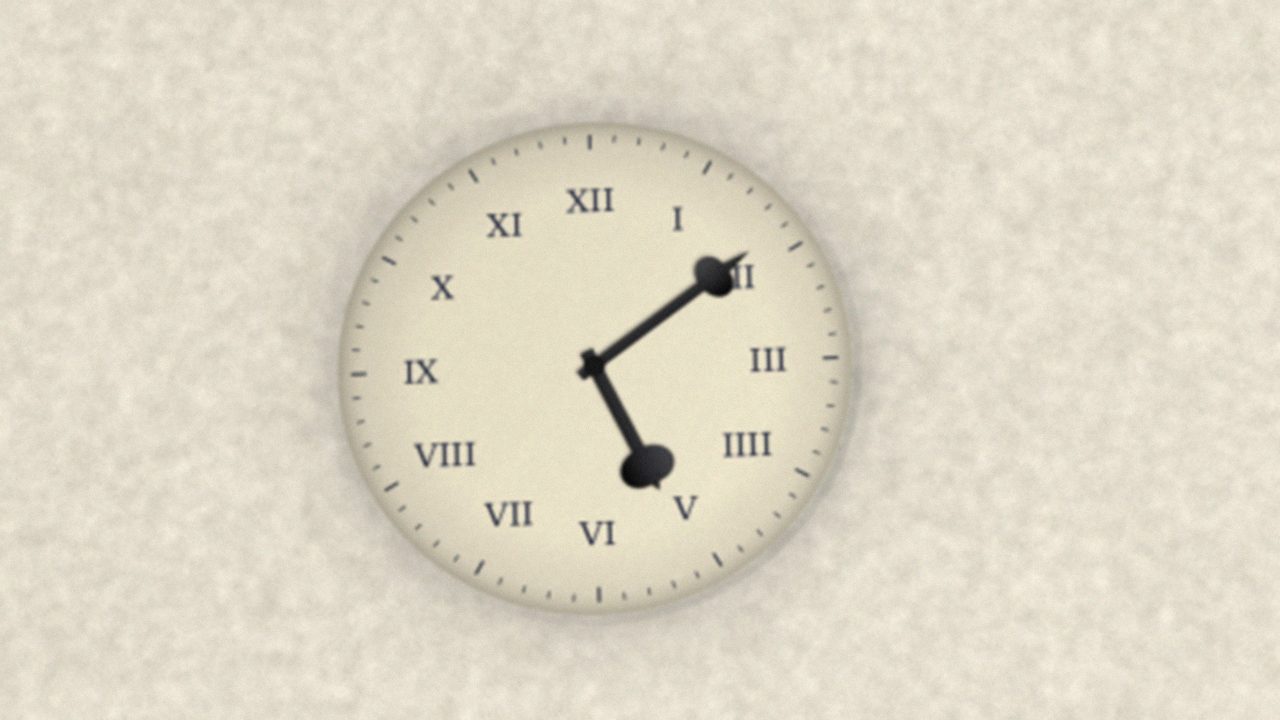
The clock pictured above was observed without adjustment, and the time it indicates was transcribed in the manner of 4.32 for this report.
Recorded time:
5.09
